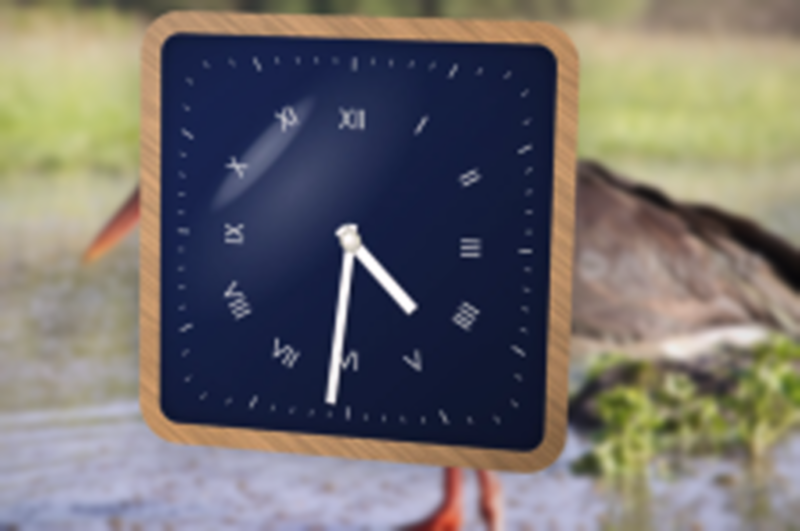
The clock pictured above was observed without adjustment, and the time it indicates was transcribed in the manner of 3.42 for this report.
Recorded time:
4.31
